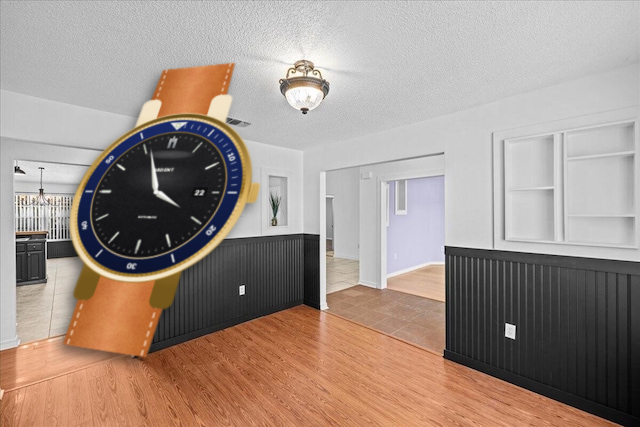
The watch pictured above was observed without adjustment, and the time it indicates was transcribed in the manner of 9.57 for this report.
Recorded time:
3.56
